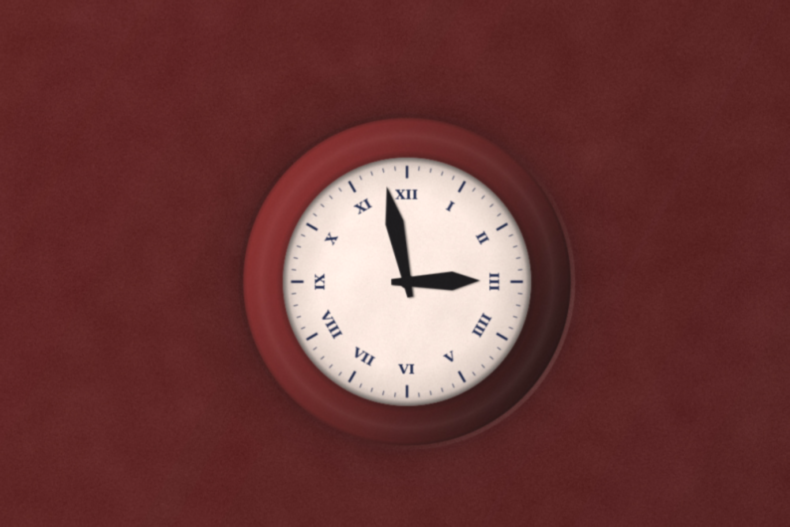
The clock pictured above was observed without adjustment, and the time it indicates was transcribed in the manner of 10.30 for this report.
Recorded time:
2.58
